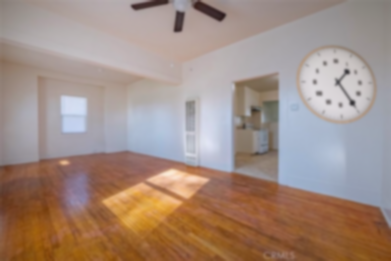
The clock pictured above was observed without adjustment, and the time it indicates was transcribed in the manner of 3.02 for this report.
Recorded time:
1.25
